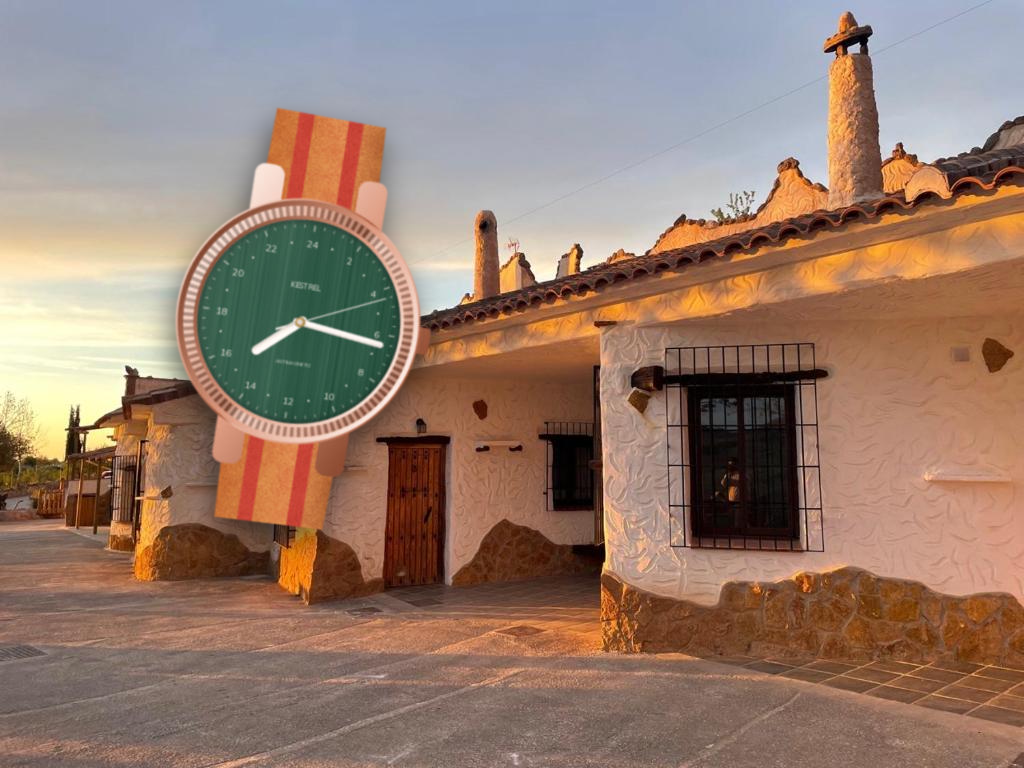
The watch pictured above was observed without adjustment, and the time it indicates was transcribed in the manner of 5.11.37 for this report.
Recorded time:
15.16.11
